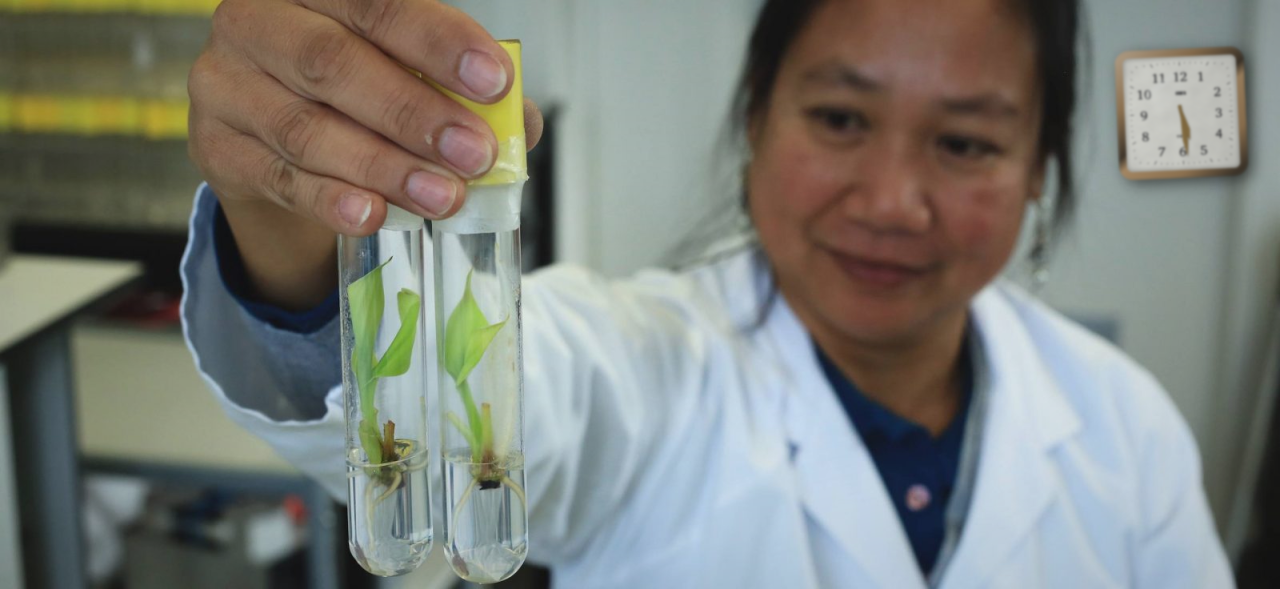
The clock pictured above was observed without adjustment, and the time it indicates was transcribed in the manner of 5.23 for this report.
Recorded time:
5.29
